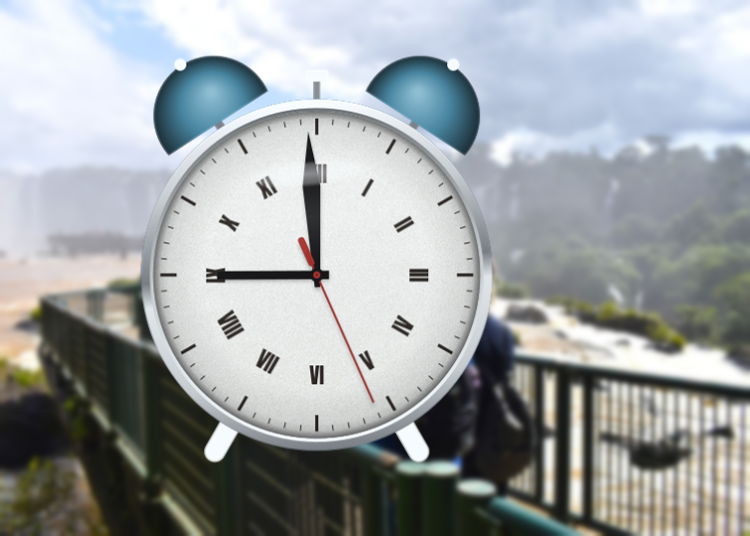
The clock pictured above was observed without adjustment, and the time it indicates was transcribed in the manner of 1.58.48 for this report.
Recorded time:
8.59.26
